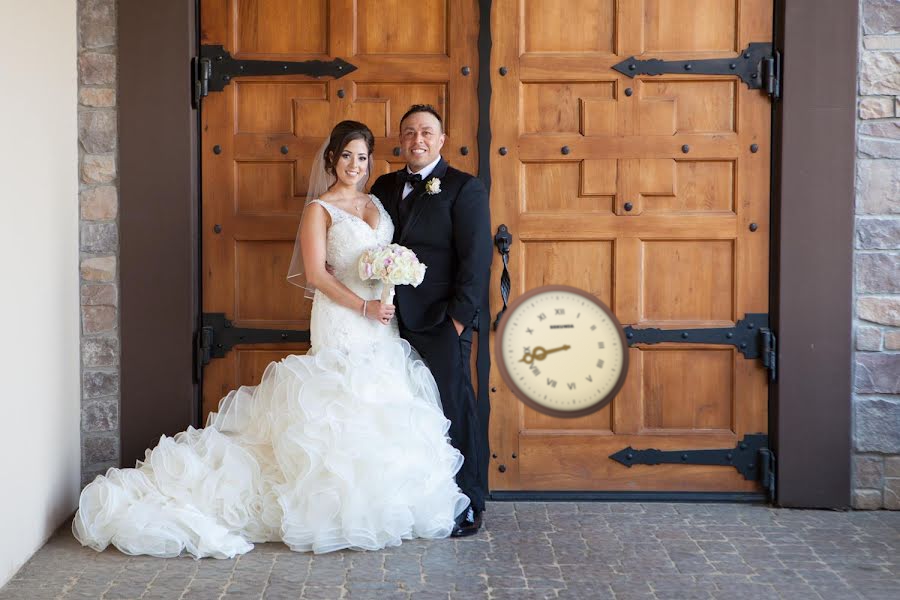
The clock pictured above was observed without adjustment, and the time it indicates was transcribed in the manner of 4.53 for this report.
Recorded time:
8.43
